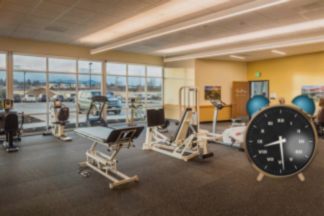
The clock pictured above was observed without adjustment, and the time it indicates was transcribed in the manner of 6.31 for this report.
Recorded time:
8.29
